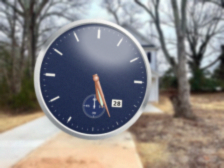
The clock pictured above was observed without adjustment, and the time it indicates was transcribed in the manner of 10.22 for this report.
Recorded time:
5.26
